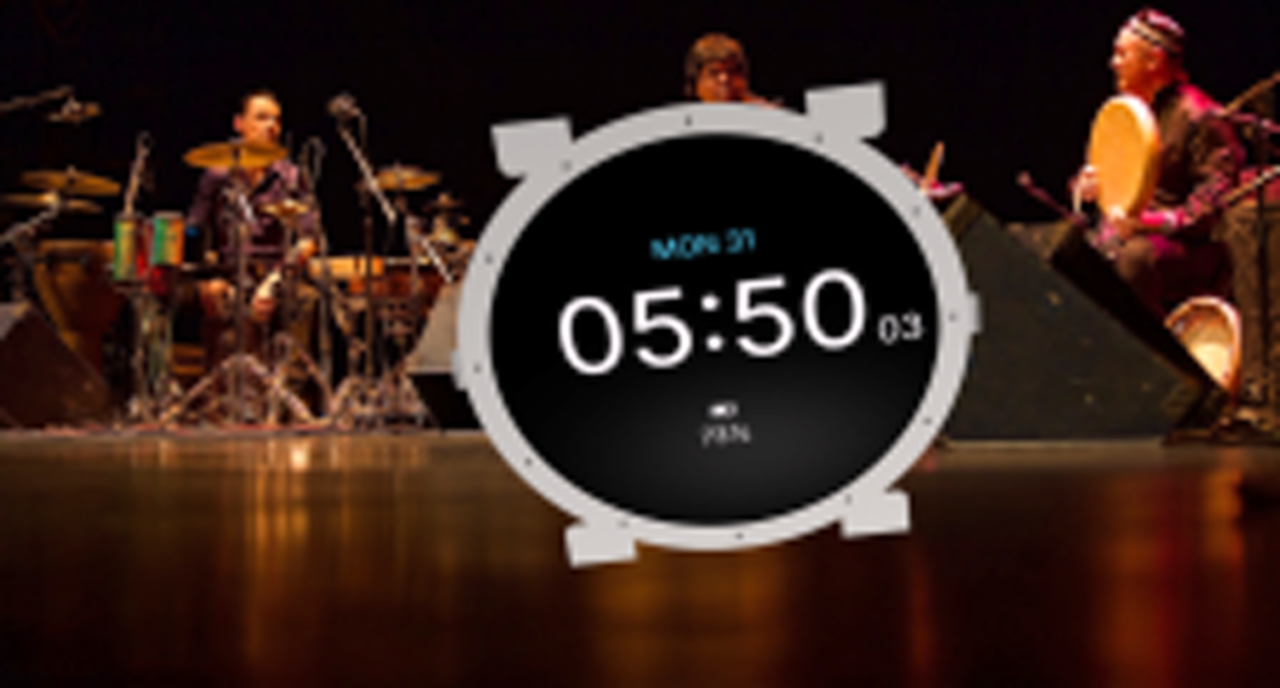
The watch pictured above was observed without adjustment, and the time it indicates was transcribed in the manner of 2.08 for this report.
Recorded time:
5.50
